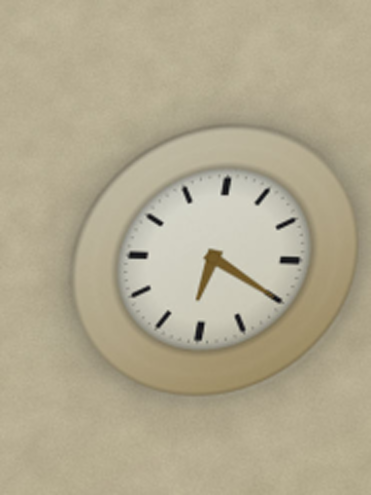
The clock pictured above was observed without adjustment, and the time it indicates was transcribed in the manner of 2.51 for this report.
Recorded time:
6.20
